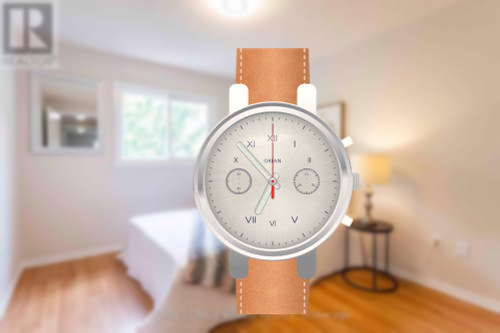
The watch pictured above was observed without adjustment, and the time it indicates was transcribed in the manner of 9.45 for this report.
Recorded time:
6.53
